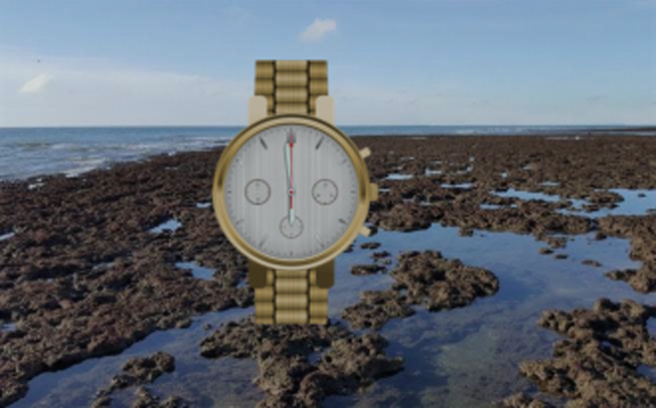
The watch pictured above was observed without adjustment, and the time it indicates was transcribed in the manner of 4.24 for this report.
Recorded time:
5.59
